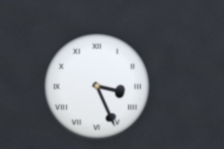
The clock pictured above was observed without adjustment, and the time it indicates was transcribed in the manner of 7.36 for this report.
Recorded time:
3.26
